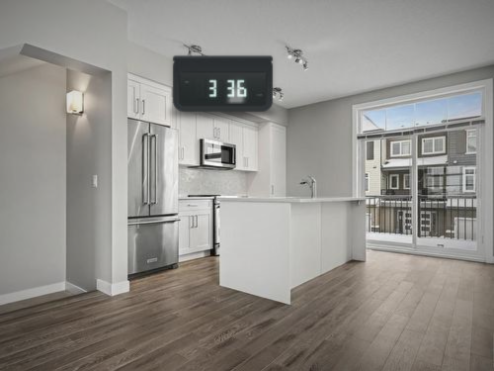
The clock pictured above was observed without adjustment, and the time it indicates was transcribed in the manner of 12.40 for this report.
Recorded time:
3.36
